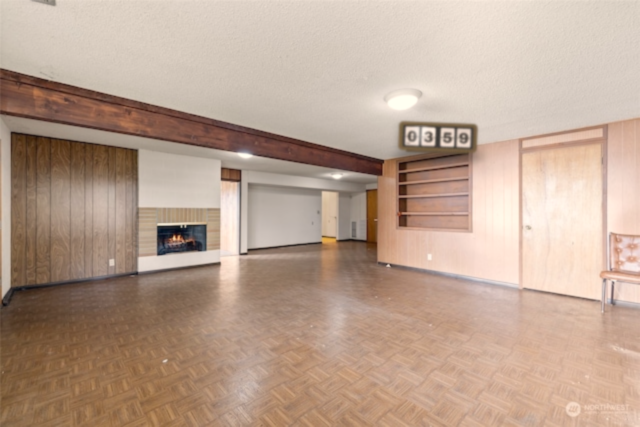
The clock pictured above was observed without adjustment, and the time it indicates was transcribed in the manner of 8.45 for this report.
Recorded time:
3.59
